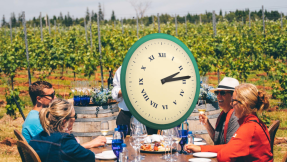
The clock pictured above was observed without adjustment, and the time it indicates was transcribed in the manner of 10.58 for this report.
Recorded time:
2.14
